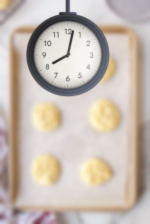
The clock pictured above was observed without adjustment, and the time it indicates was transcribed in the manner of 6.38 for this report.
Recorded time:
8.02
